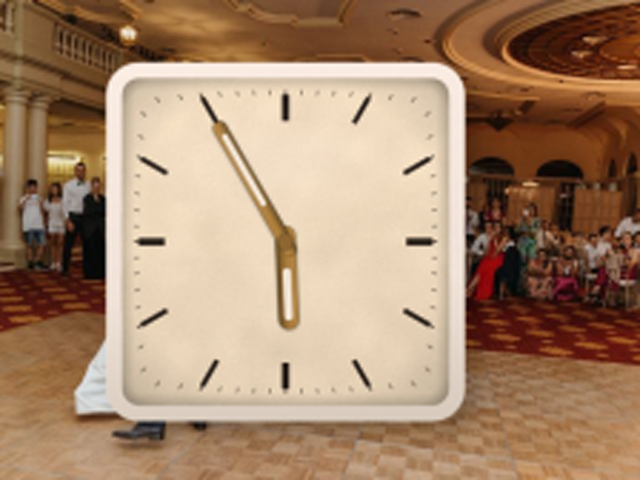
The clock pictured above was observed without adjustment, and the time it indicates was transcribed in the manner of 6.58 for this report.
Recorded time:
5.55
